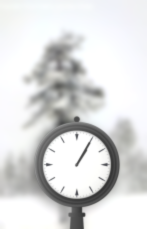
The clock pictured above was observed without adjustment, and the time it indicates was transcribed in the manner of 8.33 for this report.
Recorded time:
1.05
